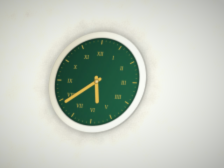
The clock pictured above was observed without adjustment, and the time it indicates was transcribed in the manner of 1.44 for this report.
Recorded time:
5.39
